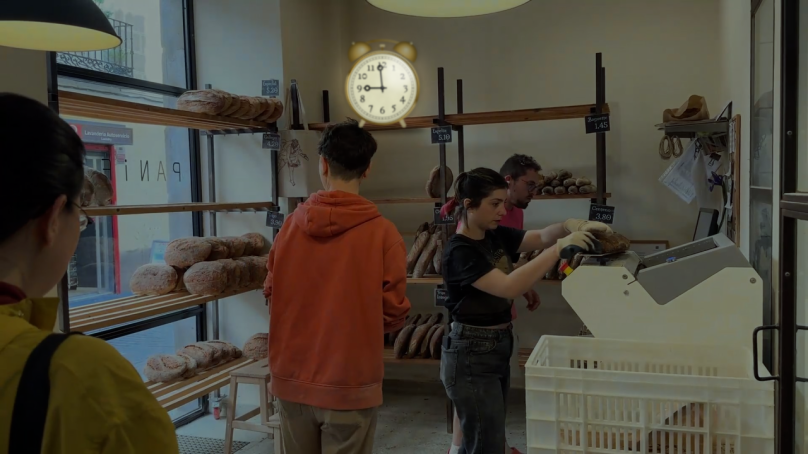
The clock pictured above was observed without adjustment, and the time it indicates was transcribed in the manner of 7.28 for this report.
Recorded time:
8.59
